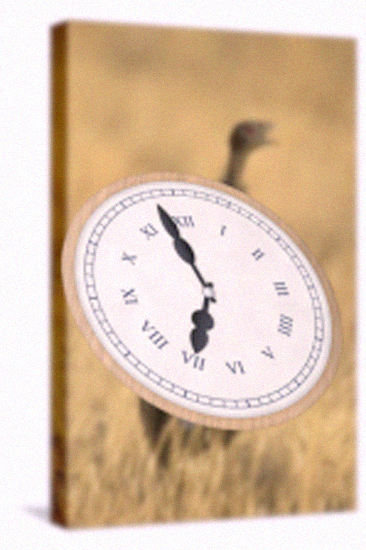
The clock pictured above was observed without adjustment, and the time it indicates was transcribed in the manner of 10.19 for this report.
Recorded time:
6.58
